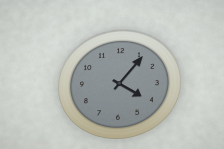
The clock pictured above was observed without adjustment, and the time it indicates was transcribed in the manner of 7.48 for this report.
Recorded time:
4.06
